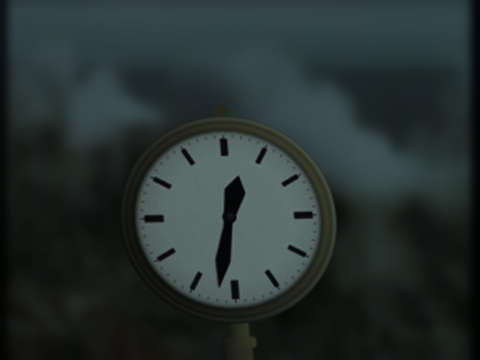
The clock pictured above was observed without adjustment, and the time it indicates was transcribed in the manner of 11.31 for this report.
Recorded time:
12.32
